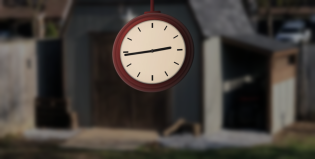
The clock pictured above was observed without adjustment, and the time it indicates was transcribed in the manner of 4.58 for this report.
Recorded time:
2.44
